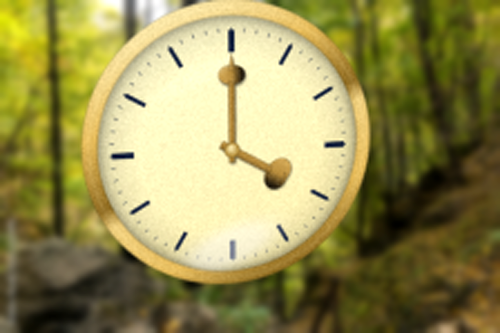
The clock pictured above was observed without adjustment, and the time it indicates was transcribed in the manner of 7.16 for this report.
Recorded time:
4.00
